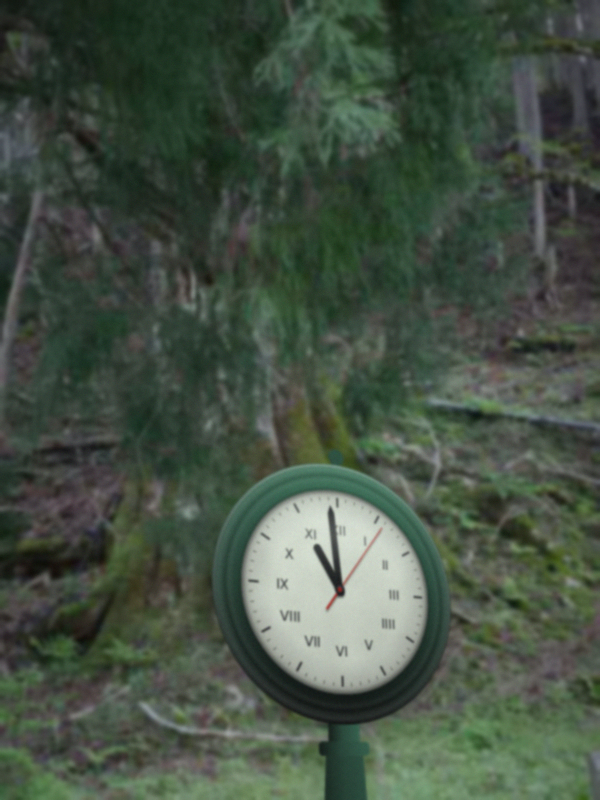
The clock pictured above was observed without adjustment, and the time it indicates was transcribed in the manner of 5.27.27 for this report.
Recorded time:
10.59.06
